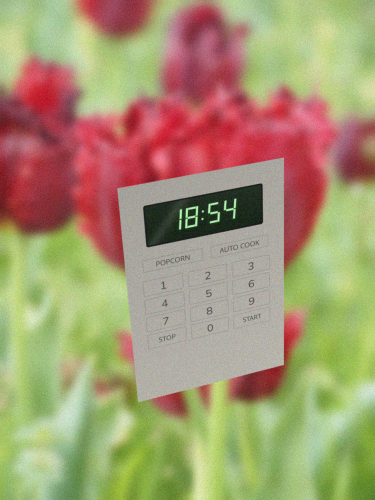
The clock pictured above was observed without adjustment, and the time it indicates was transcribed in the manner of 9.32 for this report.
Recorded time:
18.54
